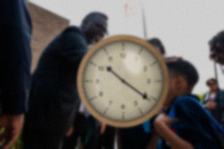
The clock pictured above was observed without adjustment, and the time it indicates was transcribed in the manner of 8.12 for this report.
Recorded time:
10.21
